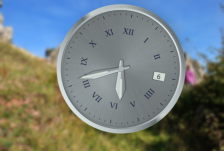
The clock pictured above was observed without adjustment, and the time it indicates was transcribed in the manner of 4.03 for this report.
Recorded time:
5.41
